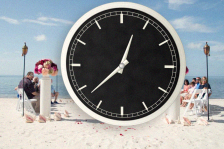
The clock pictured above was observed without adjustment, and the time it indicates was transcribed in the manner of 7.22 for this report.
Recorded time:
12.38
